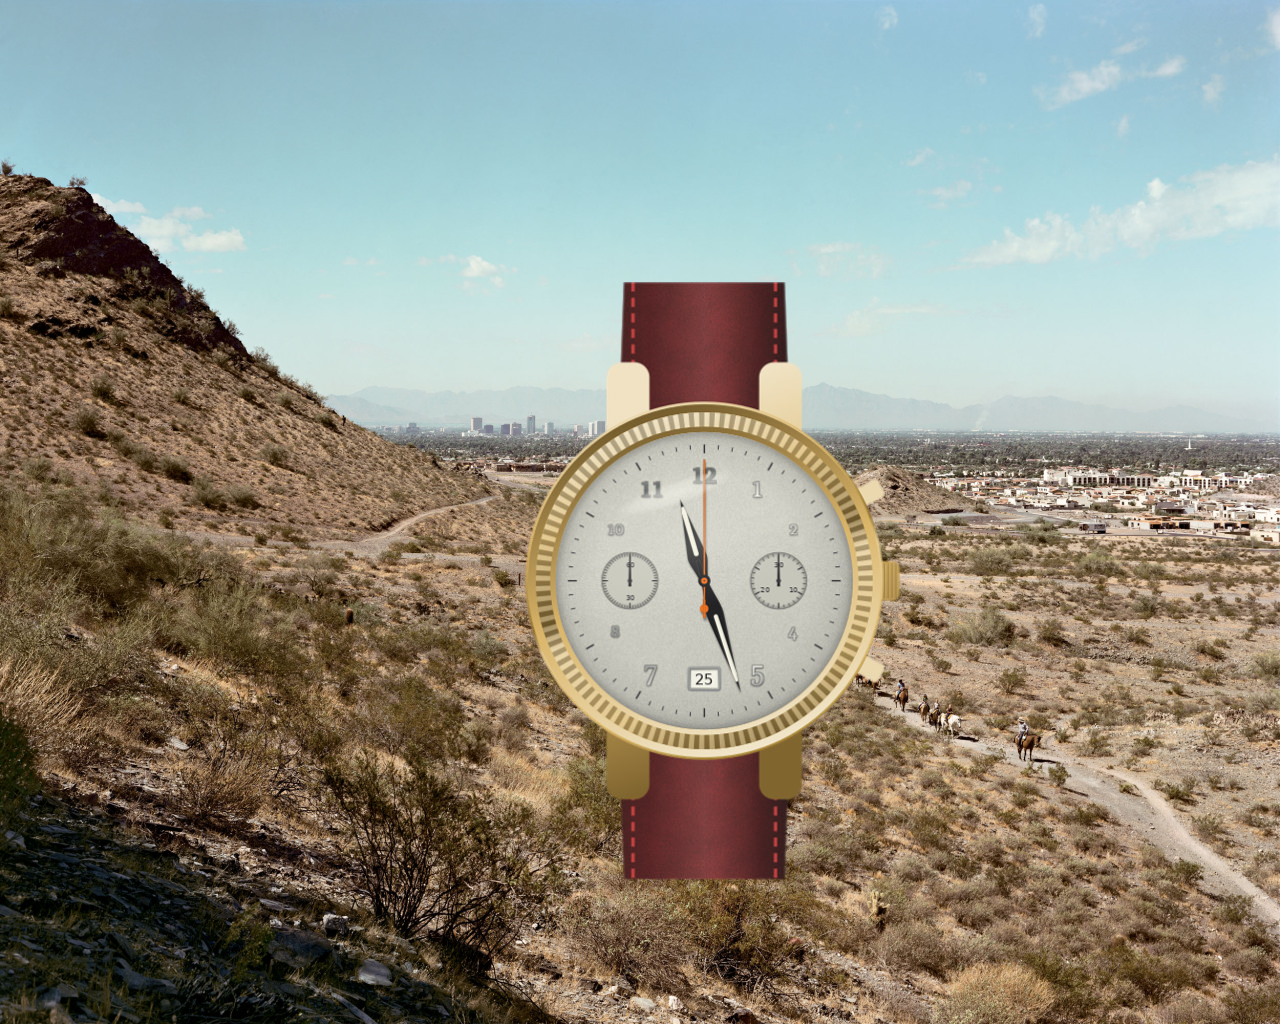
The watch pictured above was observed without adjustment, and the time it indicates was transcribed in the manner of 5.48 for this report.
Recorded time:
11.27
